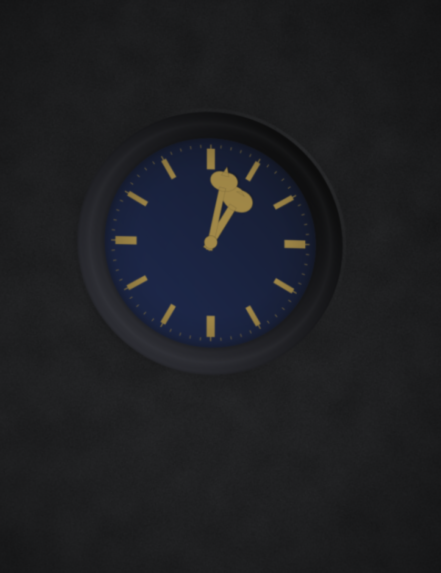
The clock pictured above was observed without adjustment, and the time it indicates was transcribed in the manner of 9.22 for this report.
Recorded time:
1.02
